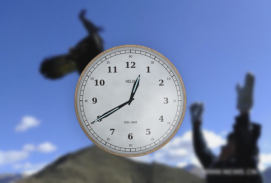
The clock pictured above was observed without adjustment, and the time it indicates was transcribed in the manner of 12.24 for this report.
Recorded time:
12.40
